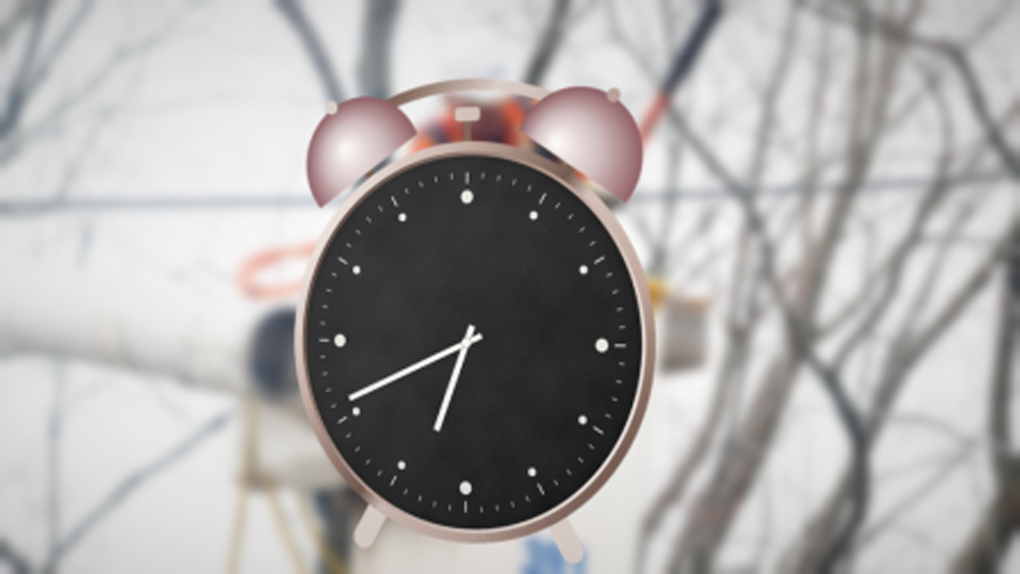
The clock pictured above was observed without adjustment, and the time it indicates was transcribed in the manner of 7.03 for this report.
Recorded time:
6.41
